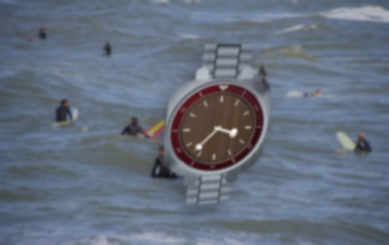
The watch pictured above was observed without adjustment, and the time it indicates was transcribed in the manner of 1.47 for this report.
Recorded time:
3.37
